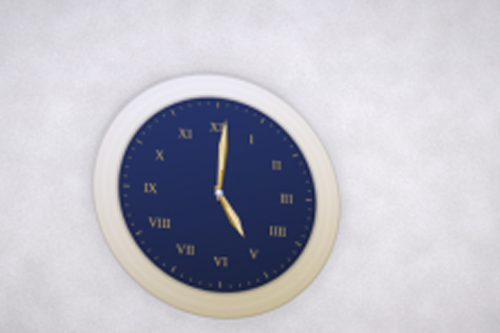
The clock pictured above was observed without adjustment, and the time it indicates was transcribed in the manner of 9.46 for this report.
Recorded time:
5.01
